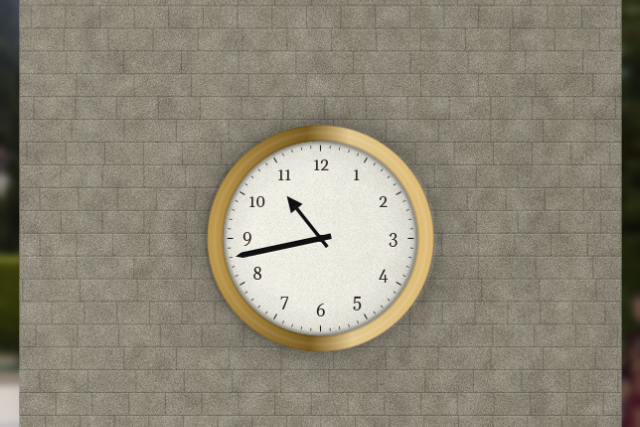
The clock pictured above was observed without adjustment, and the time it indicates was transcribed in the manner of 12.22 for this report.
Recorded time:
10.43
